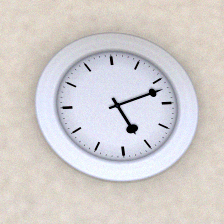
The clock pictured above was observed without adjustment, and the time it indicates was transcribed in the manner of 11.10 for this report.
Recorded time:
5.12
